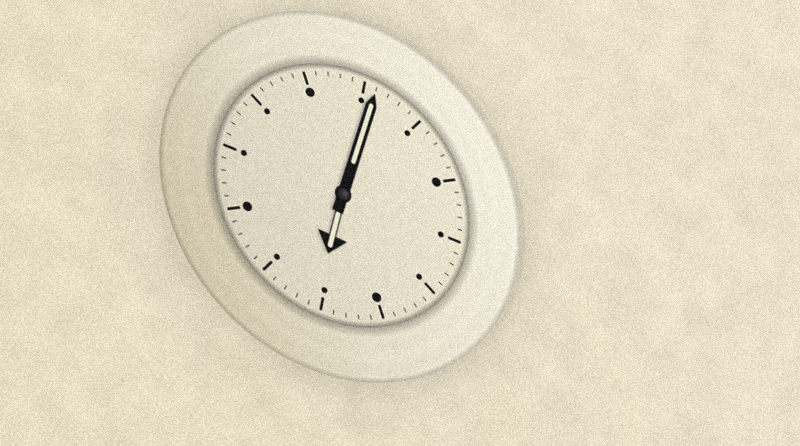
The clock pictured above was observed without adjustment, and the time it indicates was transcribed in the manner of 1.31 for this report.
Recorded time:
7.06
